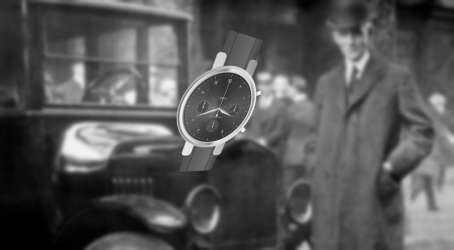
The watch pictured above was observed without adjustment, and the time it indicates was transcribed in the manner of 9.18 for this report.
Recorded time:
3.41
